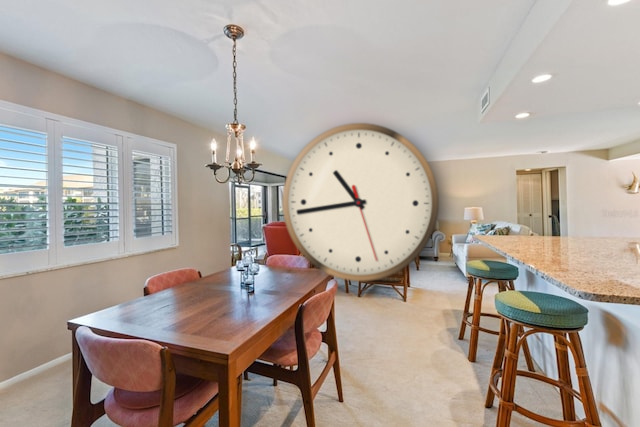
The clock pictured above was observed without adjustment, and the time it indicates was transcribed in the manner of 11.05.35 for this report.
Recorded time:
10.43.27
